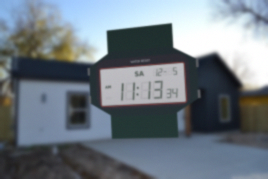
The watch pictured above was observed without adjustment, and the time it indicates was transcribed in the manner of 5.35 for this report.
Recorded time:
11.13
